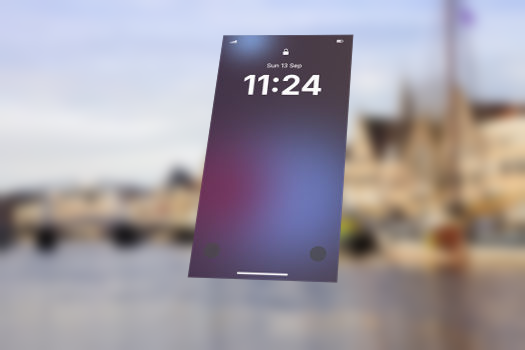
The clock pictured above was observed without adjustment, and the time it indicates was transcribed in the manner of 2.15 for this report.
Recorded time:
11.24
